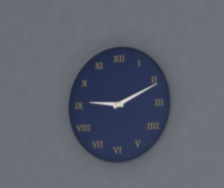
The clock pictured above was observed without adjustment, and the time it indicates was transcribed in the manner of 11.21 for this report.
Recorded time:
9.11
